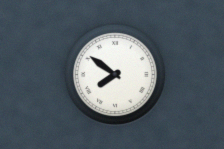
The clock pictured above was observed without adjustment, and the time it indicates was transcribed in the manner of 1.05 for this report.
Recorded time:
7.51
